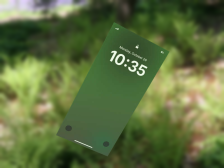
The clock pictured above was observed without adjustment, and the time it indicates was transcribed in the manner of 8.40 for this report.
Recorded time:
10.35
